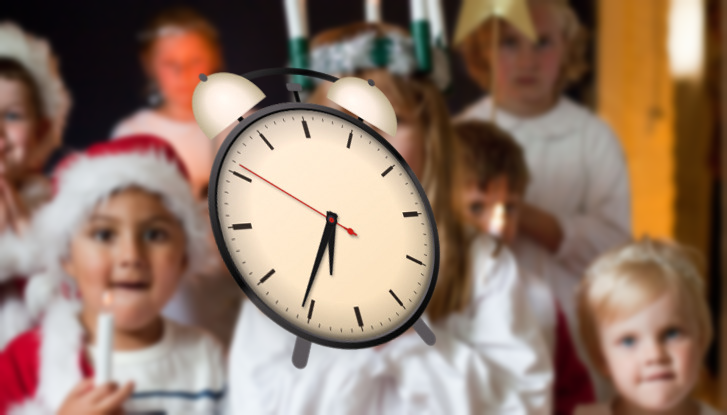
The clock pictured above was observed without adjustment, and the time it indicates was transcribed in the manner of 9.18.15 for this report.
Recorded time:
6.35.51
